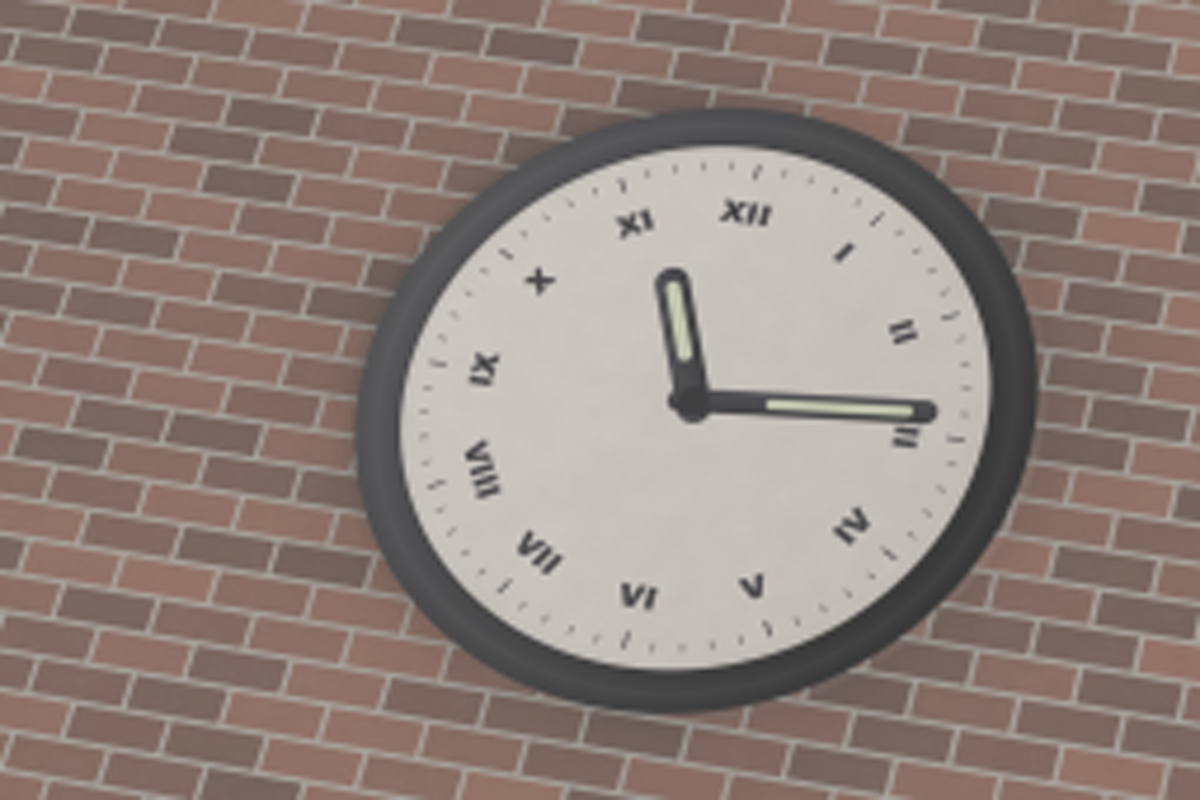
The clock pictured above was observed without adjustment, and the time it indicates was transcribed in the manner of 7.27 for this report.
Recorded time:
11.14
